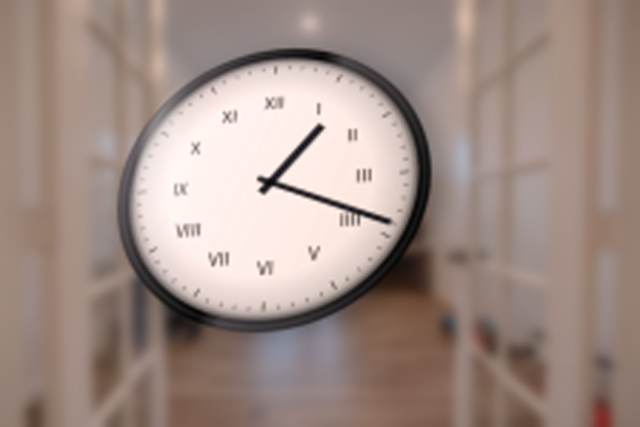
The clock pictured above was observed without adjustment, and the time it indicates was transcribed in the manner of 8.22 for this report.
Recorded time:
1.19
